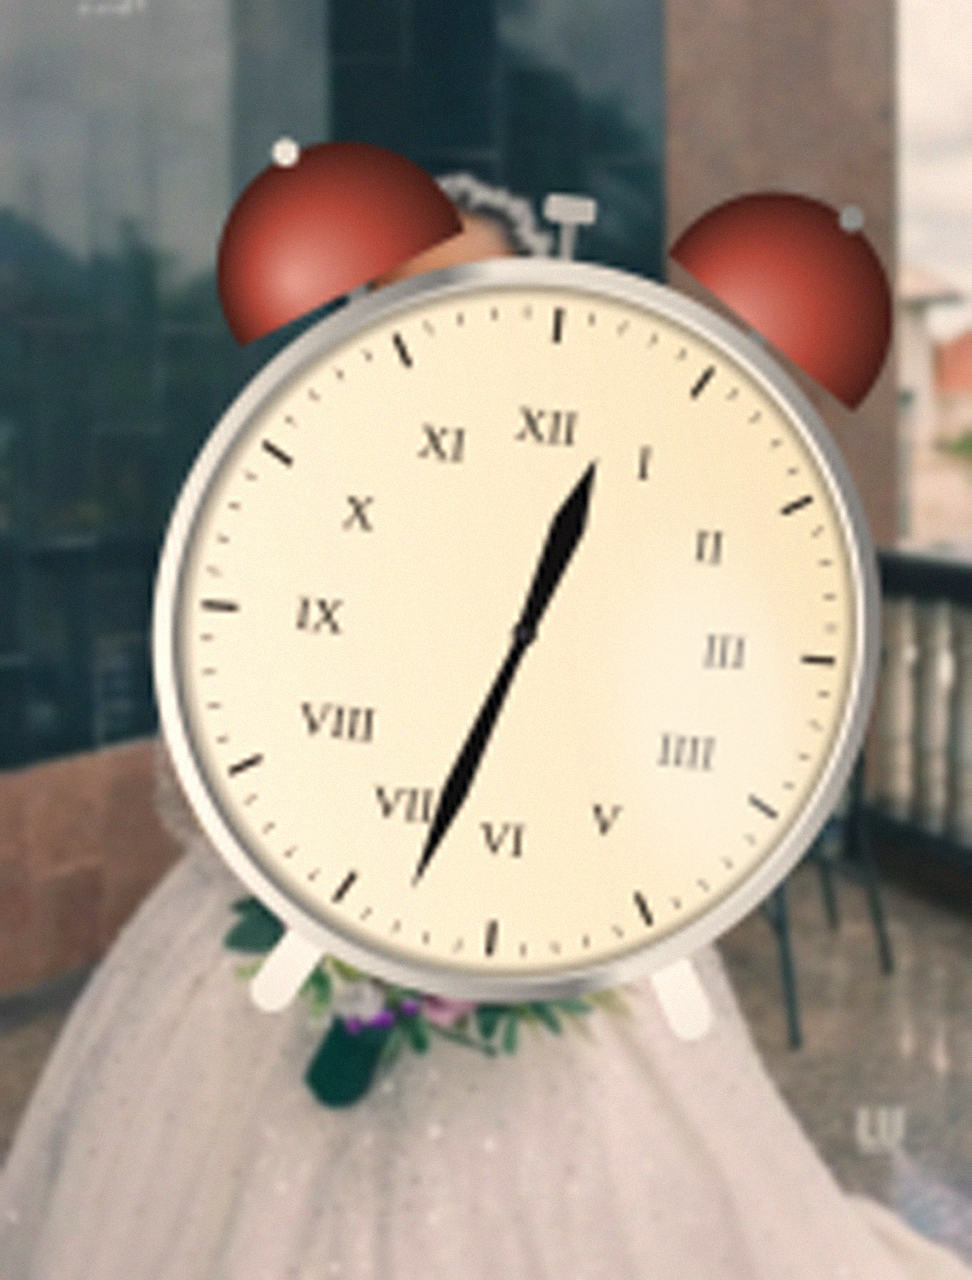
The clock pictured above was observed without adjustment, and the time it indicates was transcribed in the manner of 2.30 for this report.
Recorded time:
12.33
